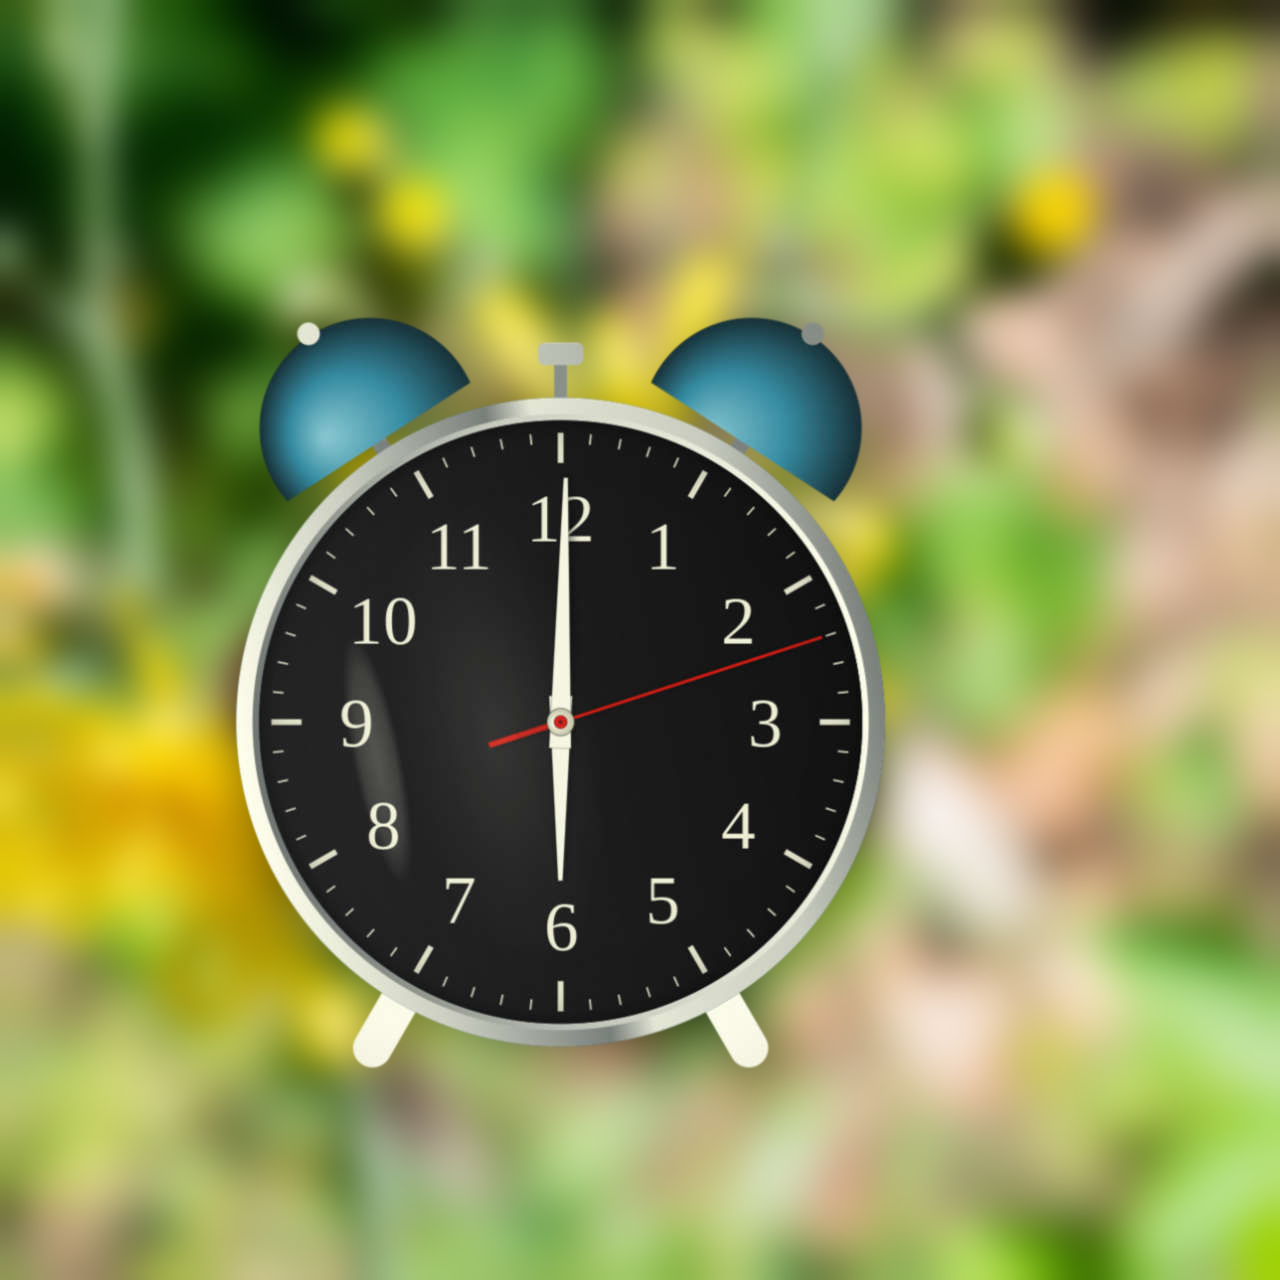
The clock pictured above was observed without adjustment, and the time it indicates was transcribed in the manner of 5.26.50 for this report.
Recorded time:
6.00.12
